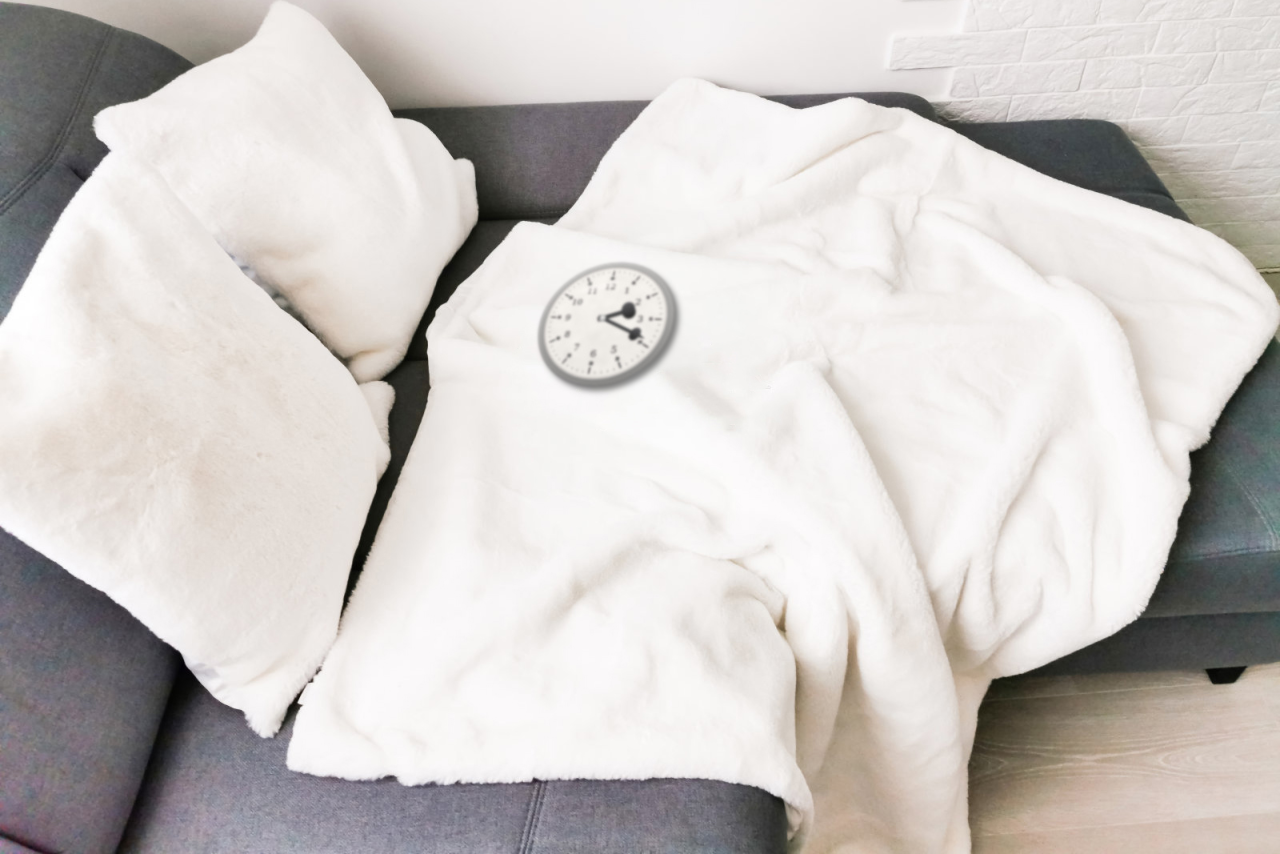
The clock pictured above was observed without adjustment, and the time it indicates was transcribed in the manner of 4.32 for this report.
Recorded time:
2.19
